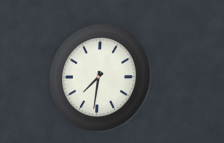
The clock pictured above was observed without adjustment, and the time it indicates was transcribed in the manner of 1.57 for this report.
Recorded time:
7.31
